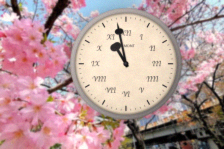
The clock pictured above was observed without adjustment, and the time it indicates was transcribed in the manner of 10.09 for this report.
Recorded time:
10.58
